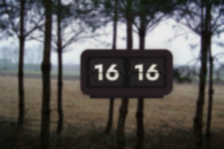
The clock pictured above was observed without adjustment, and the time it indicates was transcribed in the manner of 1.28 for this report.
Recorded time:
16.16
